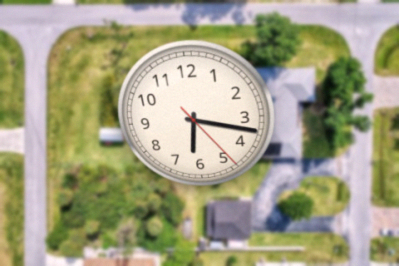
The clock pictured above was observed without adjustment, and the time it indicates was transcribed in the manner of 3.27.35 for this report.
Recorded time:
6.17.24
